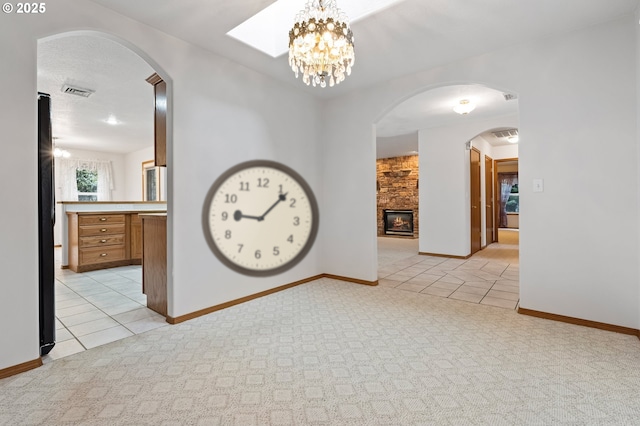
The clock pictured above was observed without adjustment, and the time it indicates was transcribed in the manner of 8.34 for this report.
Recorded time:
9.07
